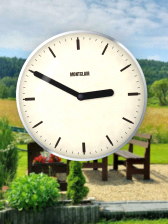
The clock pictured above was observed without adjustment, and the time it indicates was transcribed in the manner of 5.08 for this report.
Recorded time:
2.50
